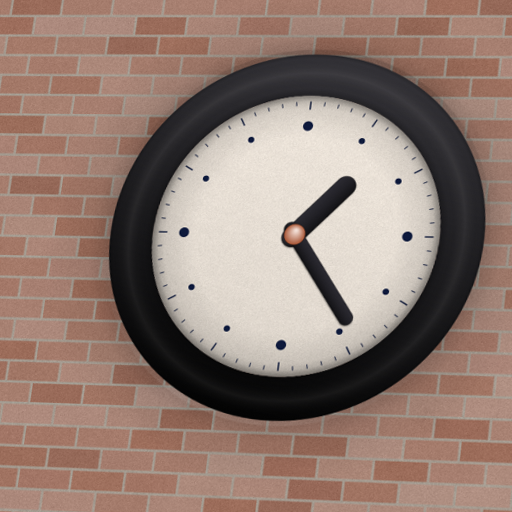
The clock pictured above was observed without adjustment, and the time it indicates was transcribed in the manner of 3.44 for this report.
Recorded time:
1.24
